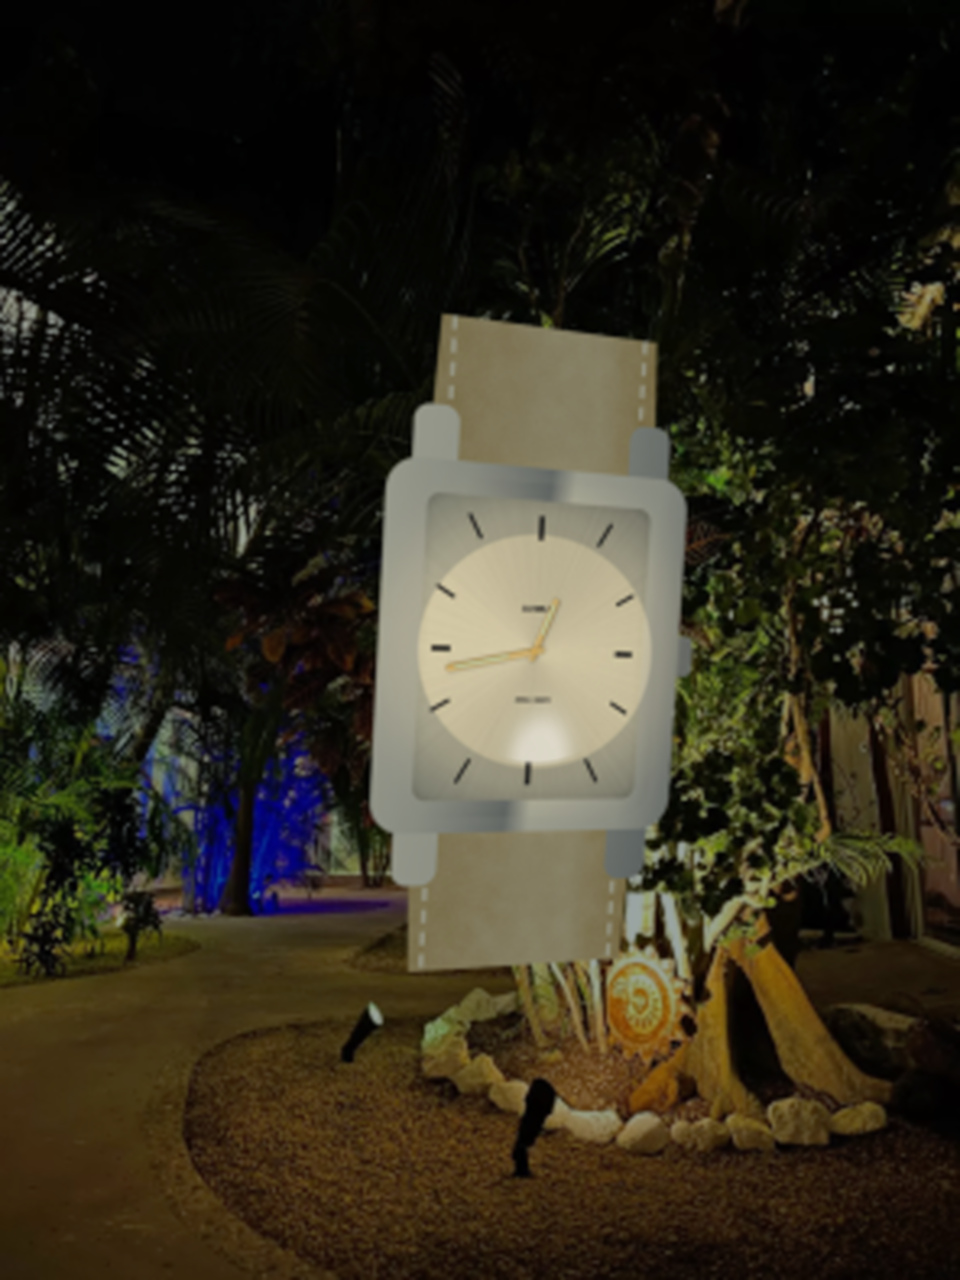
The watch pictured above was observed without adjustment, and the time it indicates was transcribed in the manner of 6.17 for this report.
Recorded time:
12.43
